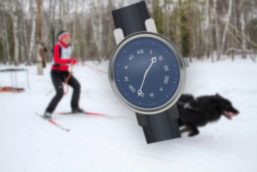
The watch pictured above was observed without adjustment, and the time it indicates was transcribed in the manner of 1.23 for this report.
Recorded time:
1.36
